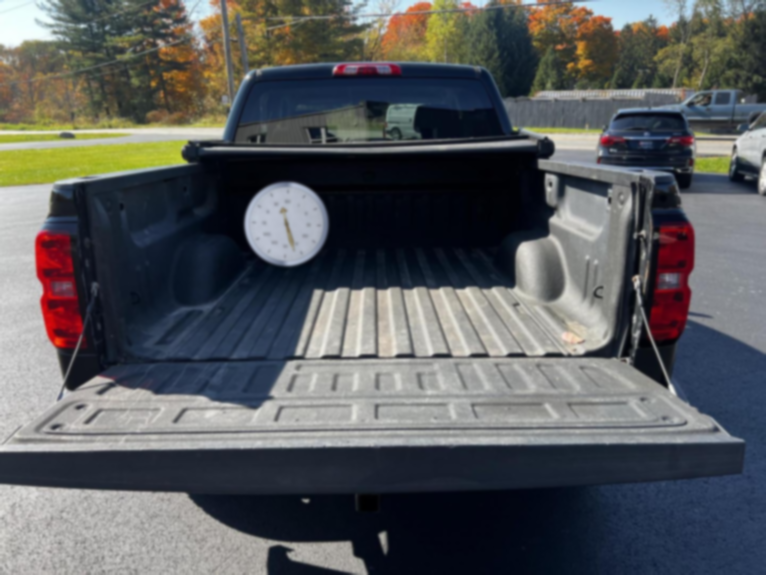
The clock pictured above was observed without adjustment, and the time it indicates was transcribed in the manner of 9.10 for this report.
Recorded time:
11.27
